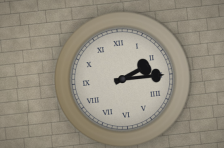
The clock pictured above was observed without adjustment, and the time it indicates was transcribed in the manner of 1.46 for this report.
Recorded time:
2.15
